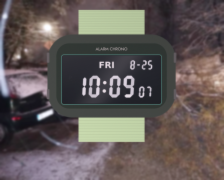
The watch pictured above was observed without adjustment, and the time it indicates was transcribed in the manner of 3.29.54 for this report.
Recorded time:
10.09.07
